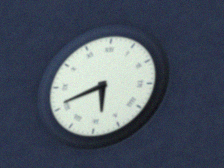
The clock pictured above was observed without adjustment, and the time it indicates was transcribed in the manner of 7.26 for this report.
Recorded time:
5.41
